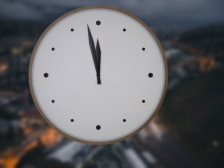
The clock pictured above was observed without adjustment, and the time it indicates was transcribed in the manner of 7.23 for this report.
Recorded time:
11.58
